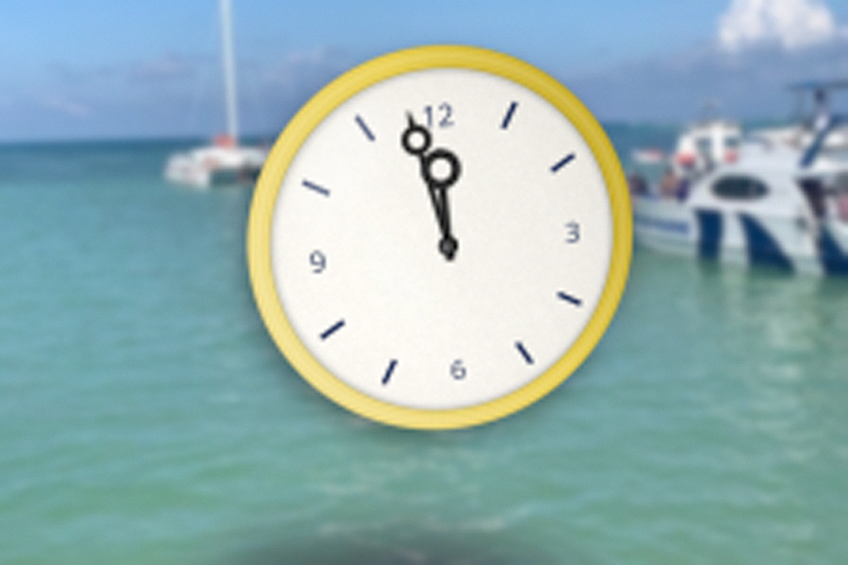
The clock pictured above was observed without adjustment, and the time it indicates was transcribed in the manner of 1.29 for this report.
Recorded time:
11.58
